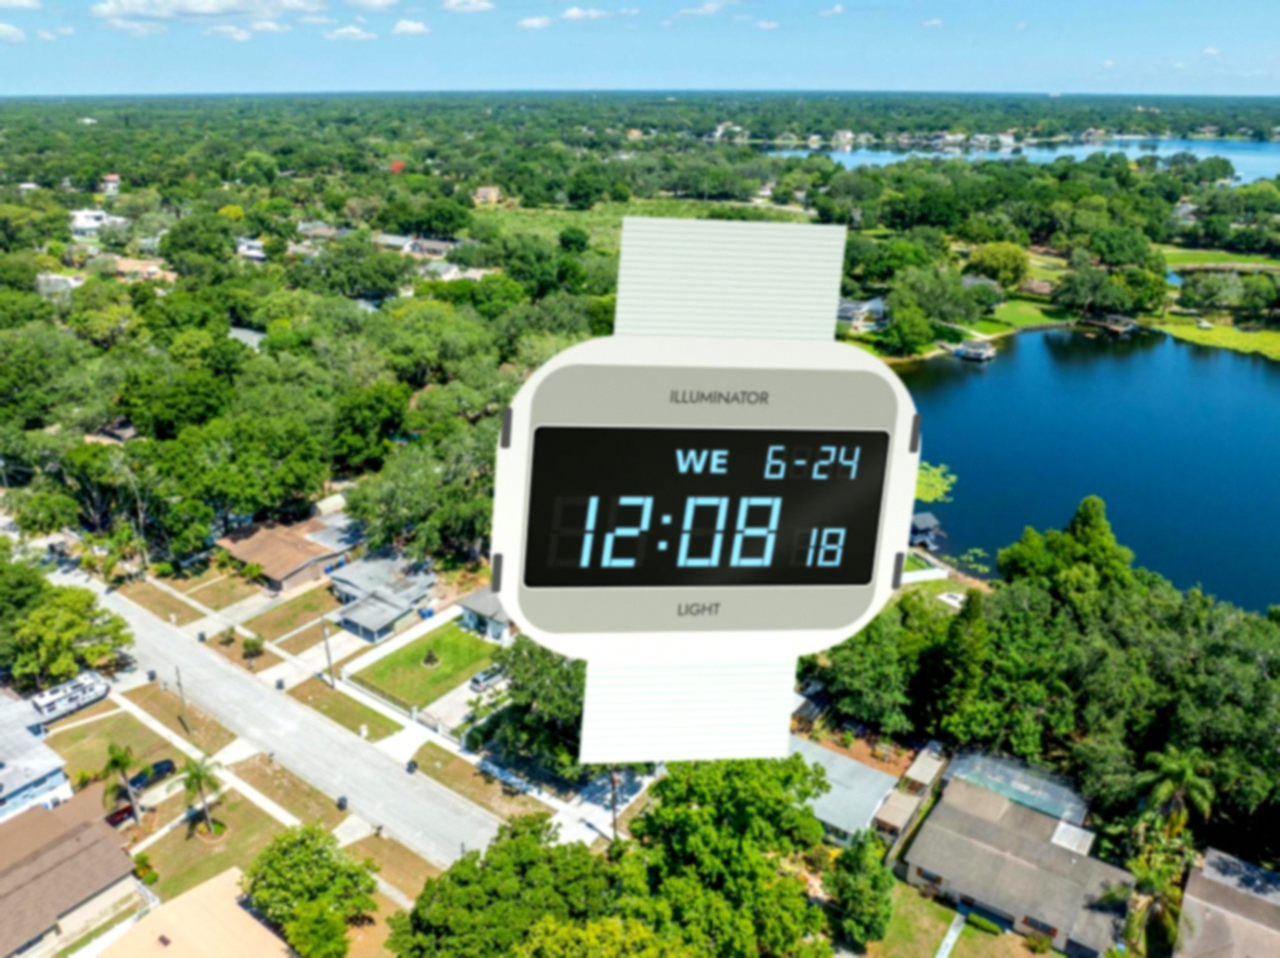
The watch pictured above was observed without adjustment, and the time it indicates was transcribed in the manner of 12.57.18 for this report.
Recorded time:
12.08.18
